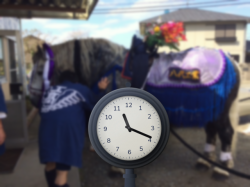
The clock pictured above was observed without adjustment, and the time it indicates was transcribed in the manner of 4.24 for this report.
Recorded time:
11.19
